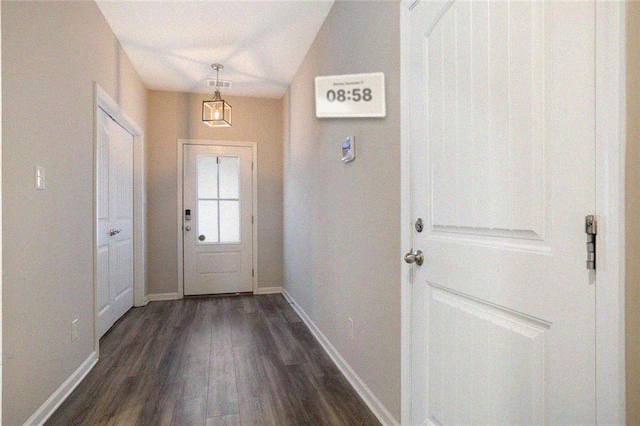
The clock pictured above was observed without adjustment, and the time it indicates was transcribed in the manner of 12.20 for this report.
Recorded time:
8.58
